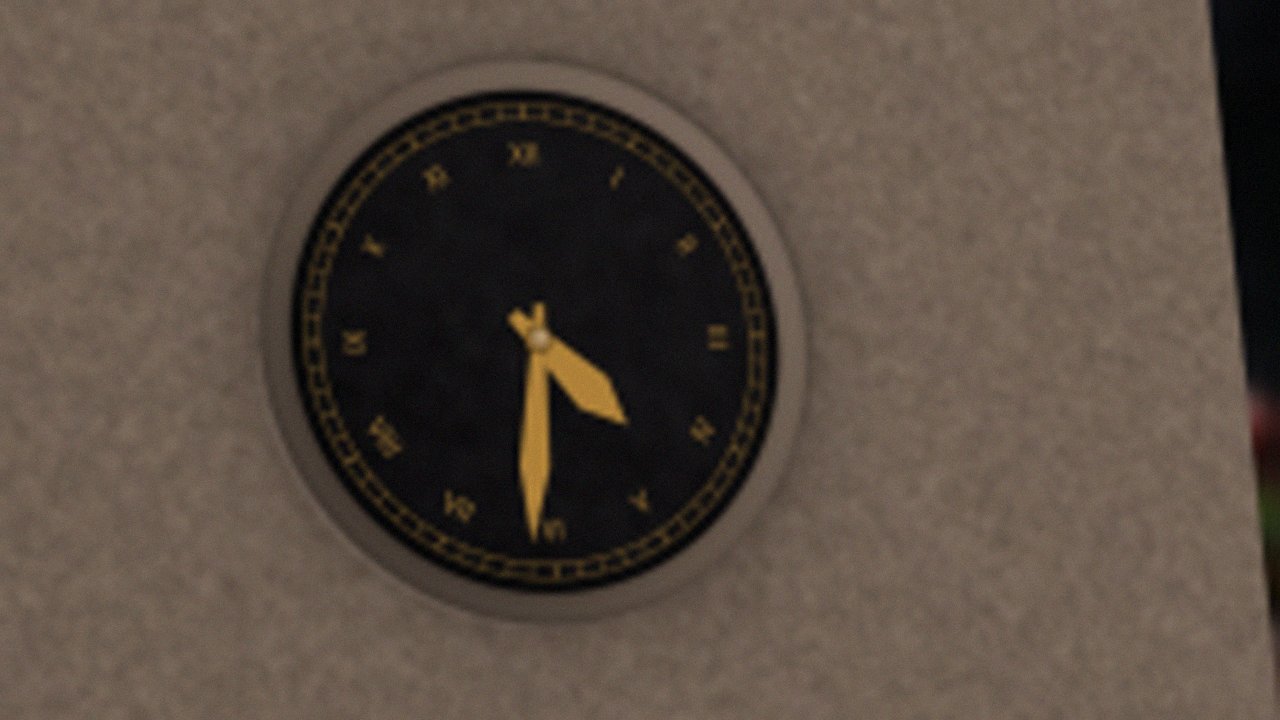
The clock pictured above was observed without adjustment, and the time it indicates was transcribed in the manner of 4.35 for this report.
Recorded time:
4.31
